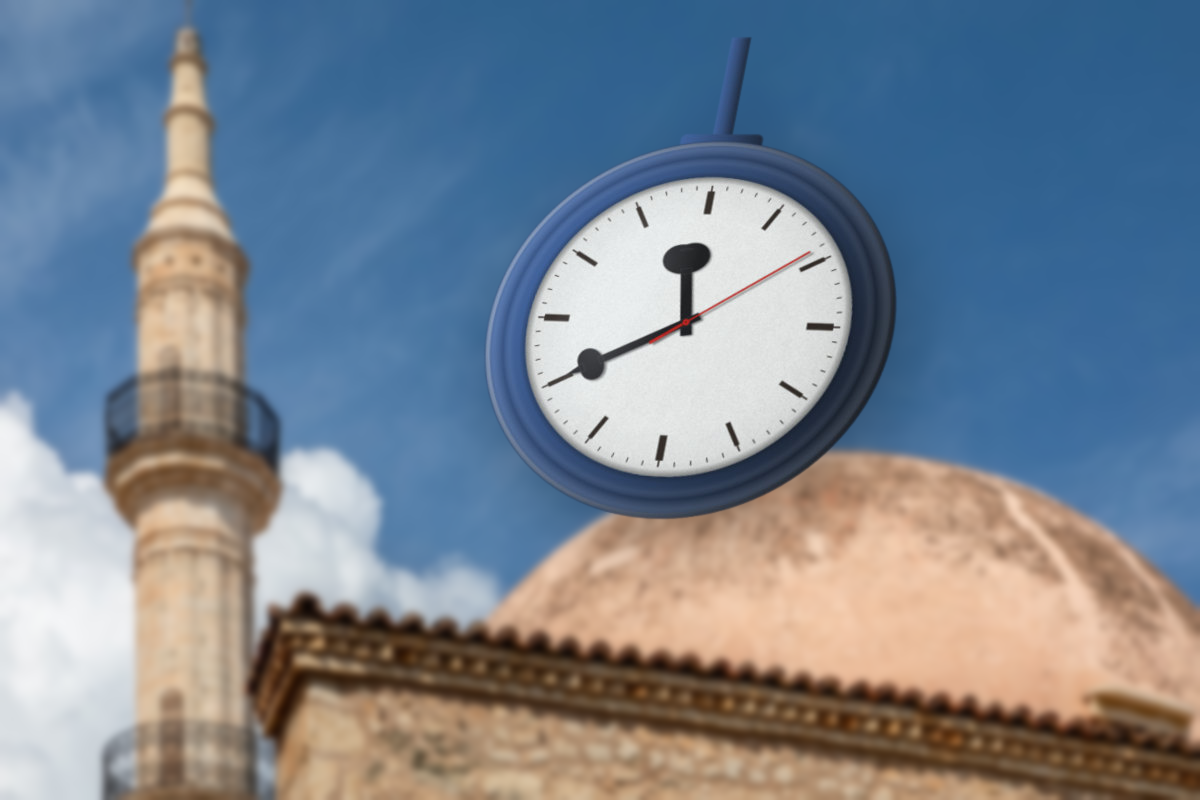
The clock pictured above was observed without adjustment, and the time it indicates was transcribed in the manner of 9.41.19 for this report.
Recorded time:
11.40.09
